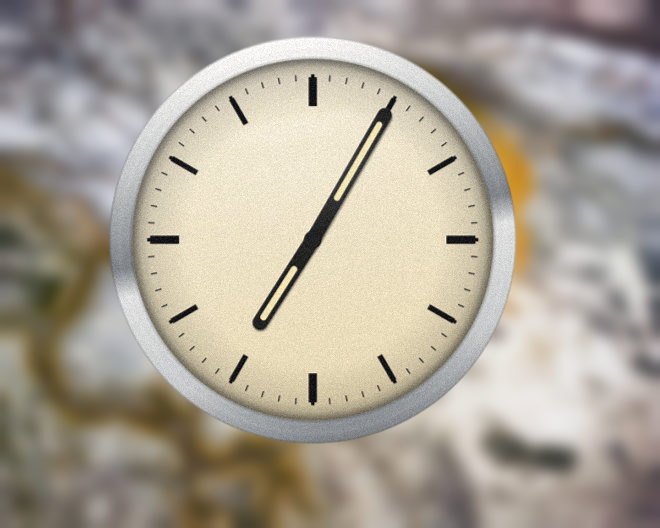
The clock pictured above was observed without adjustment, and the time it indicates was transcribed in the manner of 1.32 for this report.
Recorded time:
7.05
